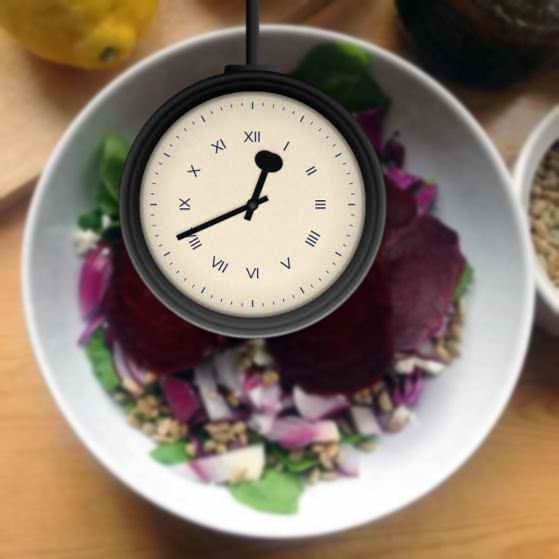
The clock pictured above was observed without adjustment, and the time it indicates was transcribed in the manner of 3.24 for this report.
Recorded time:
12.41
